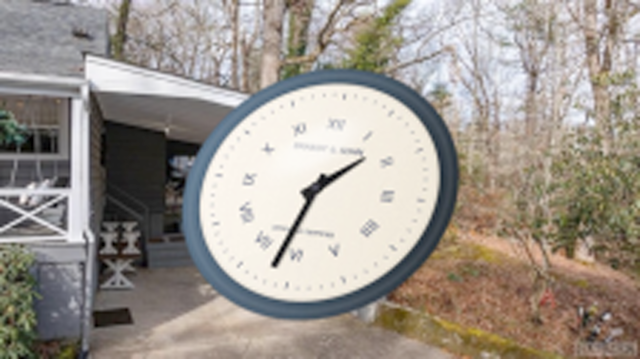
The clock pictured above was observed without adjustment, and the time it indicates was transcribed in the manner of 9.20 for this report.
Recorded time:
1.32
